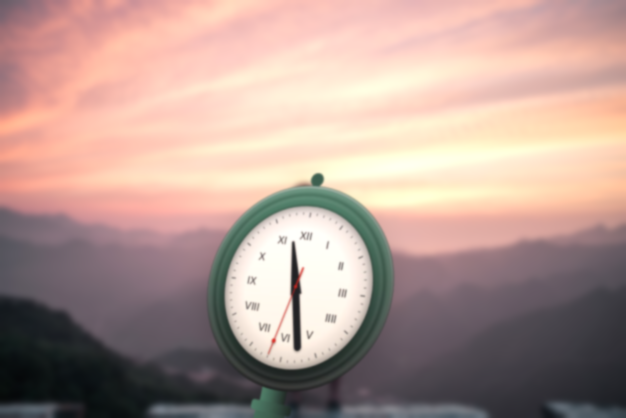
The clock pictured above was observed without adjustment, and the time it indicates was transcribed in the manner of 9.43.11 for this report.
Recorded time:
11.27.32
